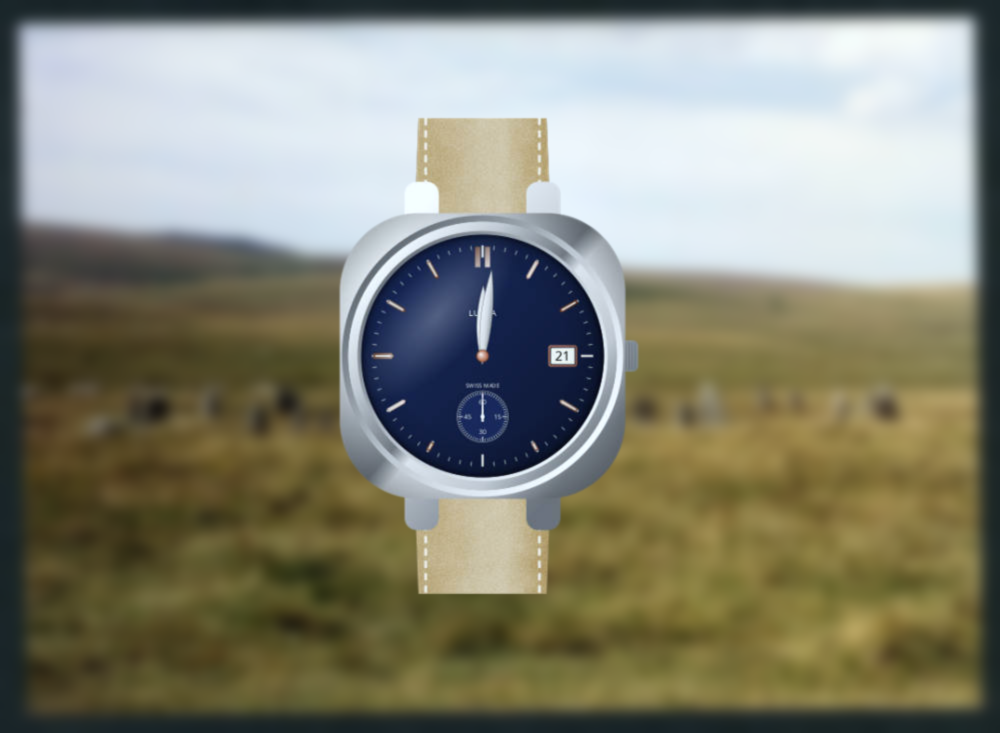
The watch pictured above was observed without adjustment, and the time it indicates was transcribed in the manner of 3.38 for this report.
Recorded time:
12.01
